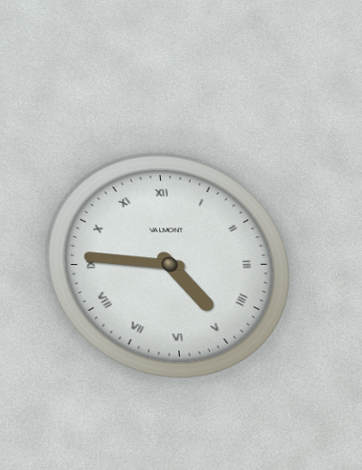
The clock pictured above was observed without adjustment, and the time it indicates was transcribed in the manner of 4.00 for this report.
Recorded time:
4.46
